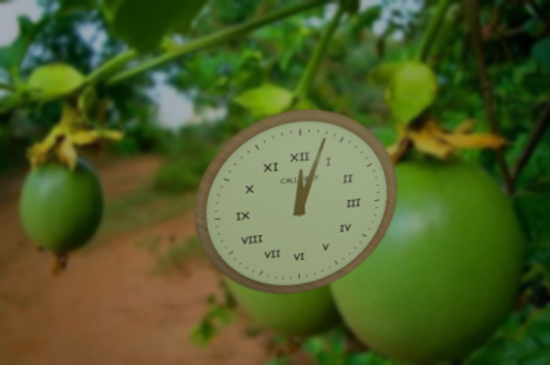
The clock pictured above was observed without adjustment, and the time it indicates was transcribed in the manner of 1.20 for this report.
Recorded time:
12.03
